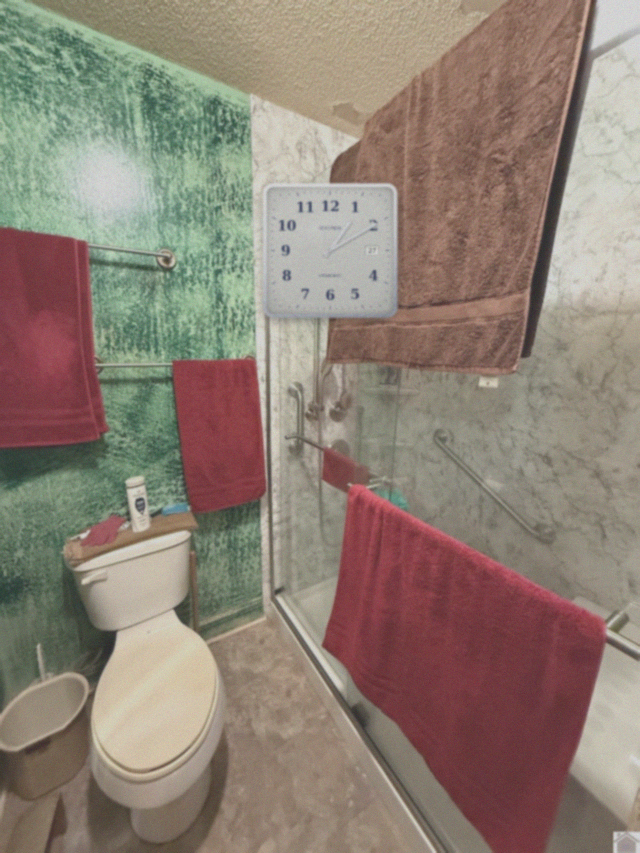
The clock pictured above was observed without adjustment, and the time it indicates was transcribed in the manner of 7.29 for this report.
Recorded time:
1.10
